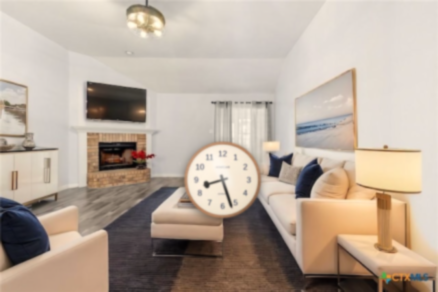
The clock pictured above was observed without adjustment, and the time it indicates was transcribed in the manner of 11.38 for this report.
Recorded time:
8.27
